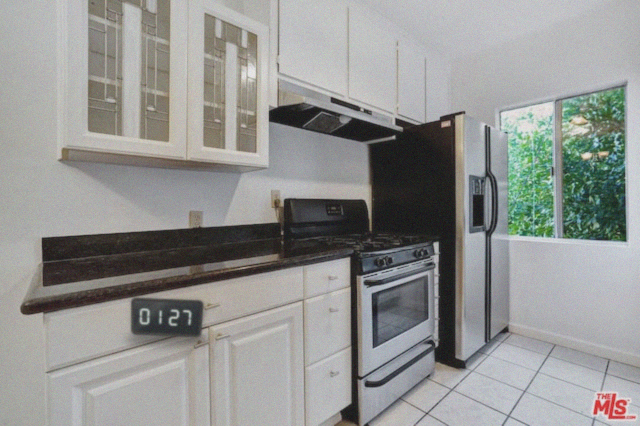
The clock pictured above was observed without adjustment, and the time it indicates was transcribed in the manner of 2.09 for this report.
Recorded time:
1.27
